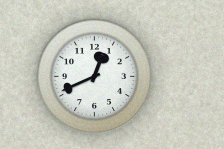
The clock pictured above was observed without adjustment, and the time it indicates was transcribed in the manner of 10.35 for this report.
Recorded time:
12.41
